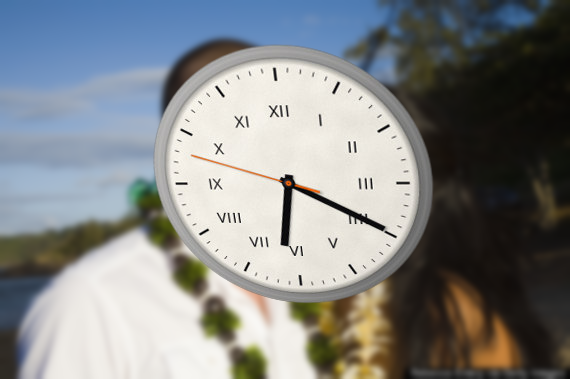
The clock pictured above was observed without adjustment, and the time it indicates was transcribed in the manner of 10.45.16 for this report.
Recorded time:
6.19.48
